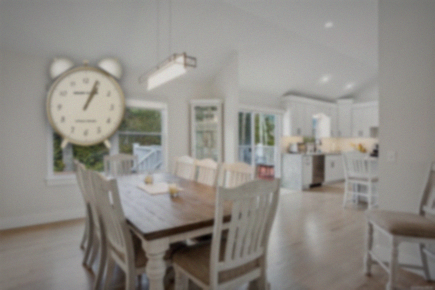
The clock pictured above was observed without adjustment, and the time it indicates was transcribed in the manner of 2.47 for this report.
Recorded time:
1.04
